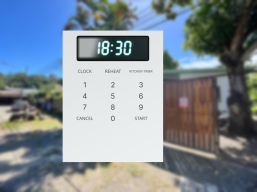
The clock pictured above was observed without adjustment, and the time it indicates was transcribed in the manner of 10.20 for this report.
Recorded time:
18.30
